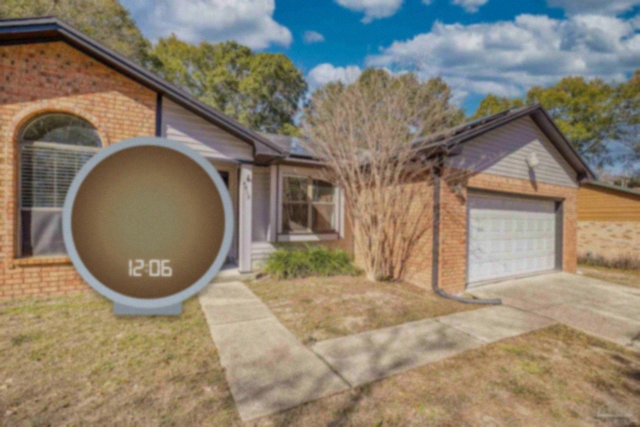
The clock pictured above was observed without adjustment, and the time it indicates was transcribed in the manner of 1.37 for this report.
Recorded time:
12.06
